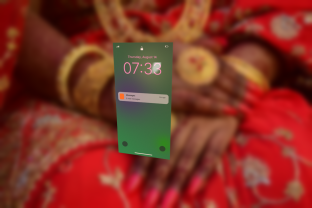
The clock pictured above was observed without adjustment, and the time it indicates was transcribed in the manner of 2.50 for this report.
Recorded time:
7.33
